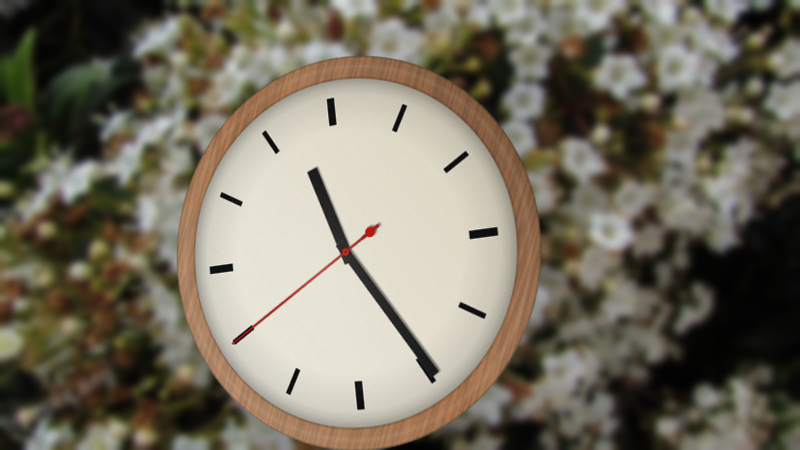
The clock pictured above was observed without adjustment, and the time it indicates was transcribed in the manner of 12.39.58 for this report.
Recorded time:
11.24.40
